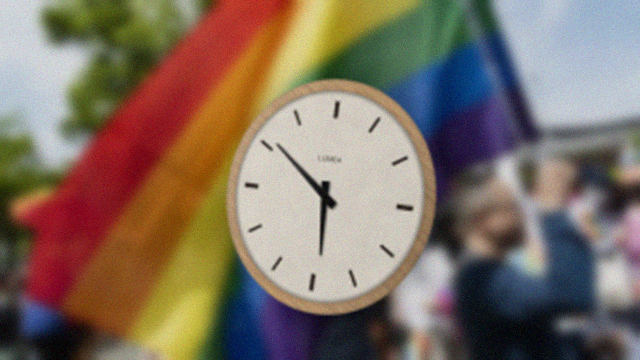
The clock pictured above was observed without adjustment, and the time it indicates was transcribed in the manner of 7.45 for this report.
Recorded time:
5.51
